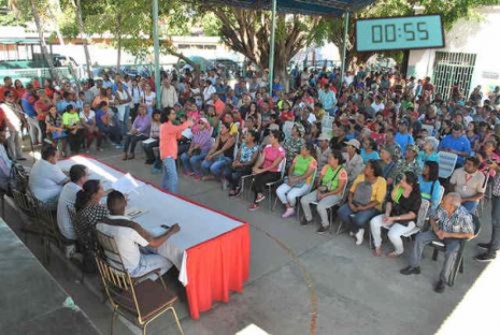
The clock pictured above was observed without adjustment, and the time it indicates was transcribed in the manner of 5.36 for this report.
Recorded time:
0.55
